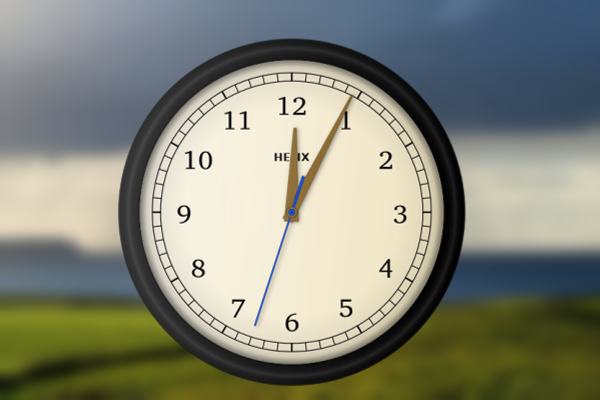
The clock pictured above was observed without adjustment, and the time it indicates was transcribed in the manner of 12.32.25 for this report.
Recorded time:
12.04.33
